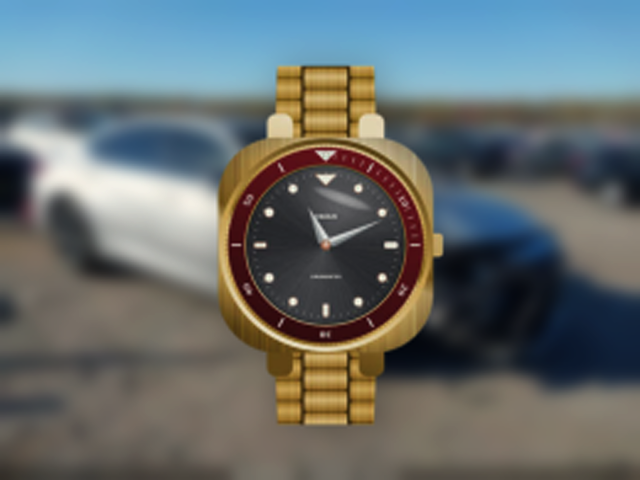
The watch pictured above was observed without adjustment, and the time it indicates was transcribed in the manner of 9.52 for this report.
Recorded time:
11.11
